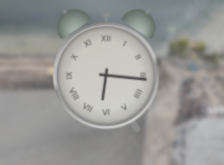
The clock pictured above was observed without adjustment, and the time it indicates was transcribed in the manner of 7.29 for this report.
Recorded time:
6.16
